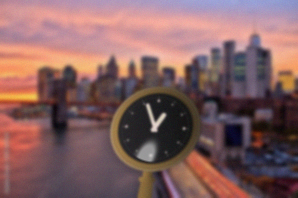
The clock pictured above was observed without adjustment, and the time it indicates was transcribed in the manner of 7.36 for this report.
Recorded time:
12.56
